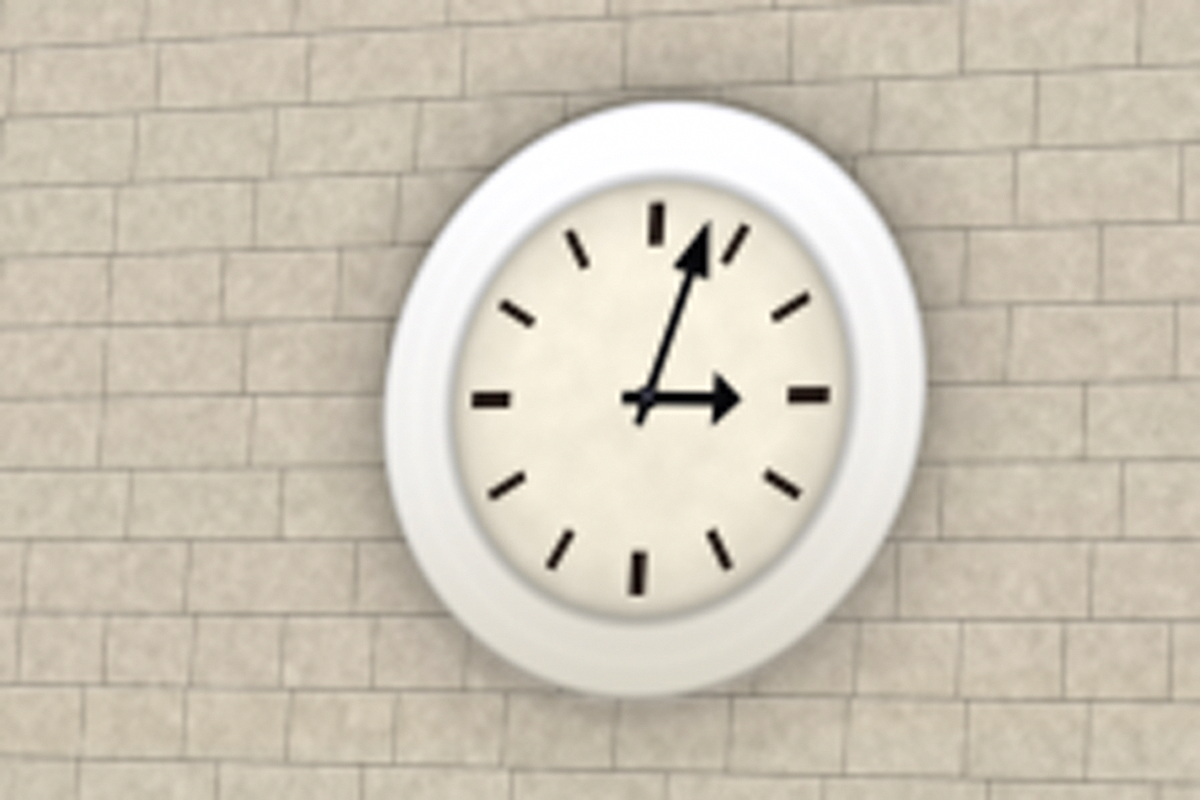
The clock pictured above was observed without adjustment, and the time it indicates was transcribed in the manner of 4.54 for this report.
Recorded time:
3.03
